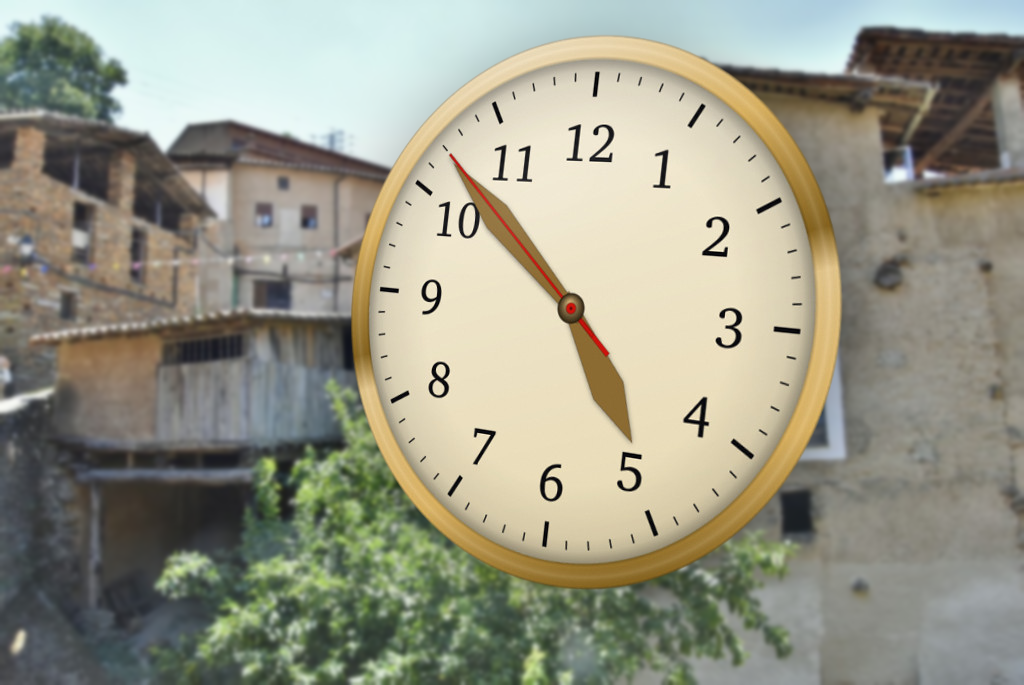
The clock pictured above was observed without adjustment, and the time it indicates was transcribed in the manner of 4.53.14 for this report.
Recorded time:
4.51.52
